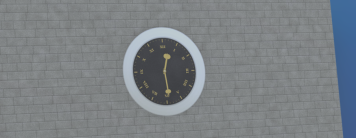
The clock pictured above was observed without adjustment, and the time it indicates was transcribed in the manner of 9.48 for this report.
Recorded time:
12.29
